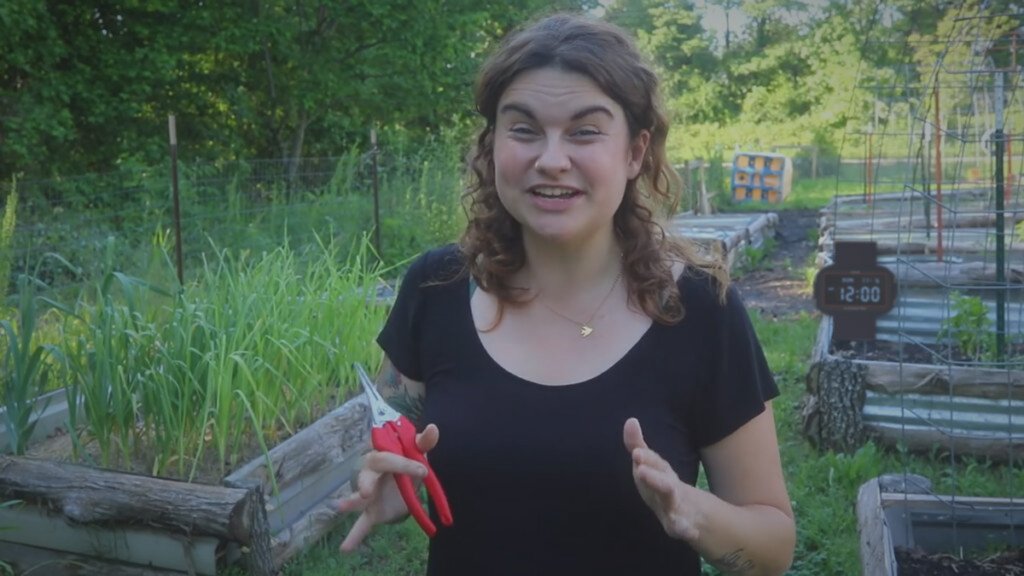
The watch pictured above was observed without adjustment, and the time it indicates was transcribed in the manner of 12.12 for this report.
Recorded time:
12.00
